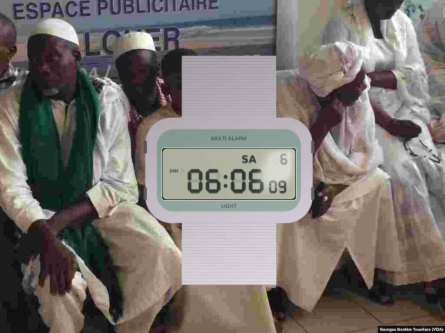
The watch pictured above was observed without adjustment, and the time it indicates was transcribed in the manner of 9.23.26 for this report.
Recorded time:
6.06.09
